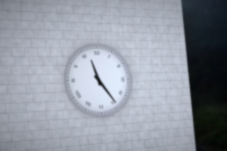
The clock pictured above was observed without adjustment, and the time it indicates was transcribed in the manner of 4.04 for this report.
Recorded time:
11.24
